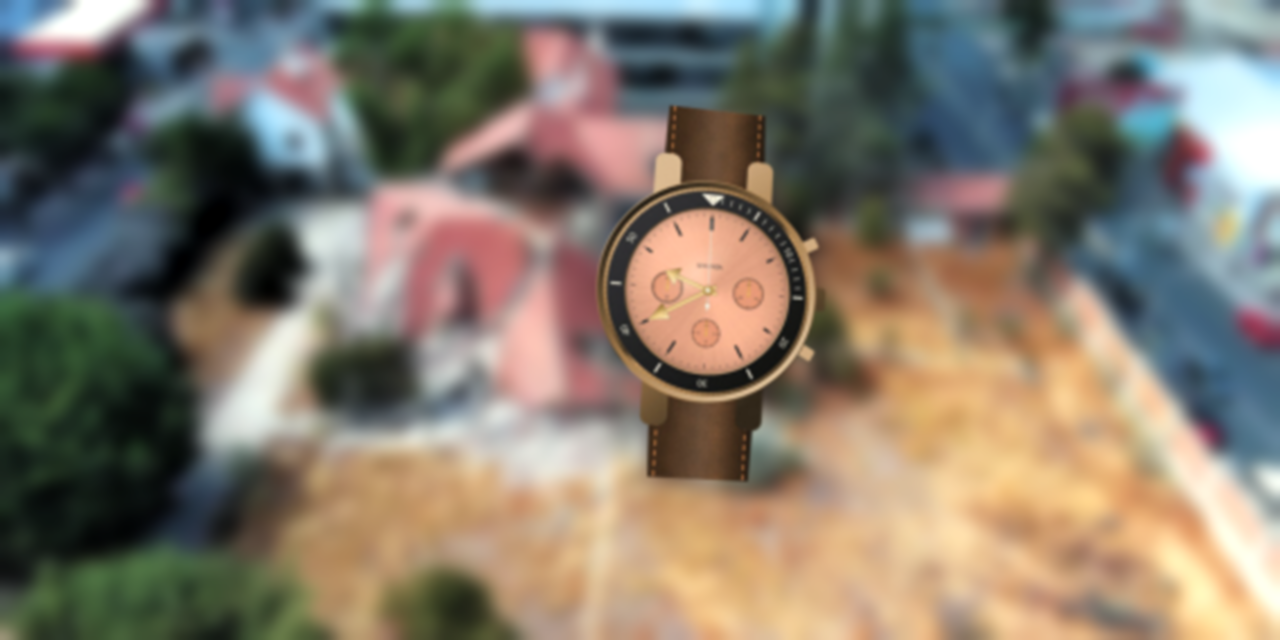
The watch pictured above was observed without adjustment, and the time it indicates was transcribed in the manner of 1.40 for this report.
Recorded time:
9.40
